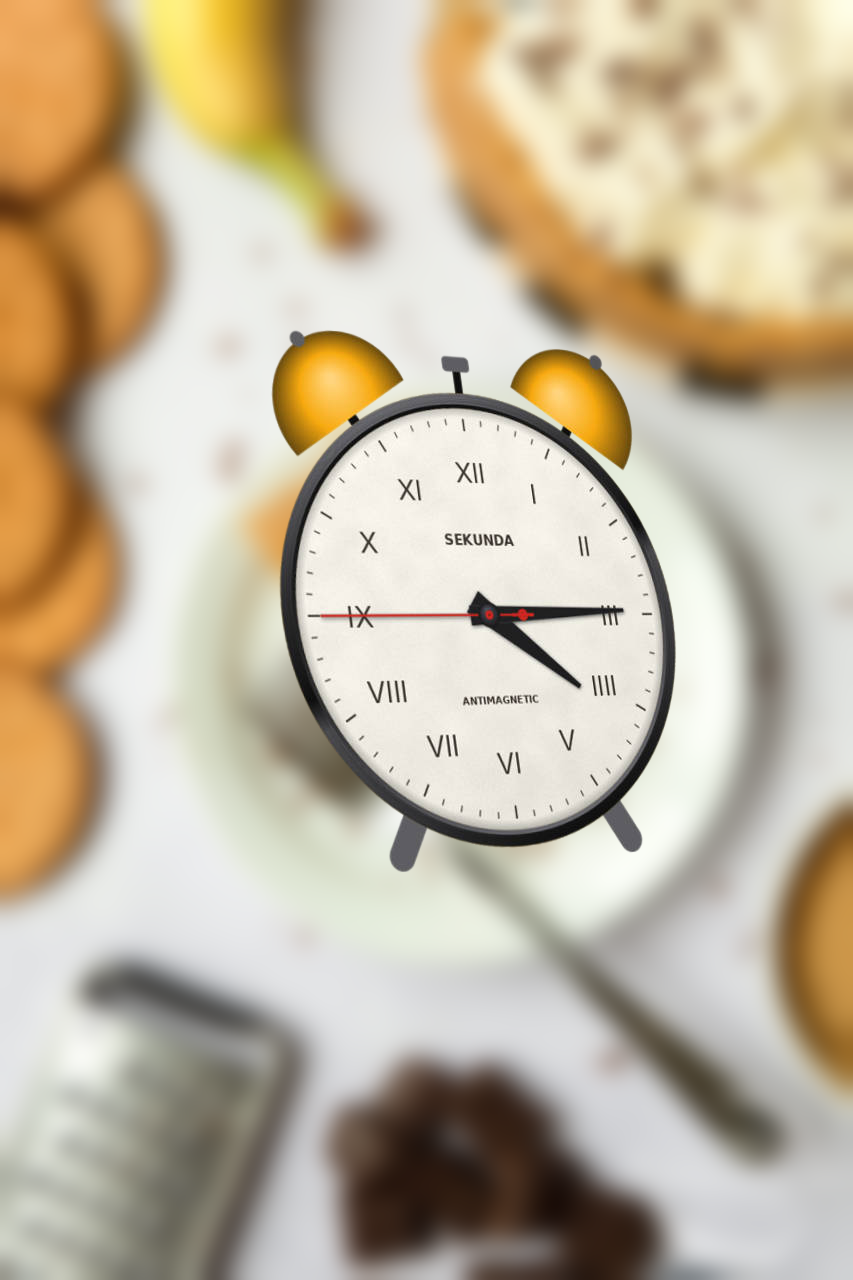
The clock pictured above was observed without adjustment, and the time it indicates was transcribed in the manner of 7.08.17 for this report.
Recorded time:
4.14.45
